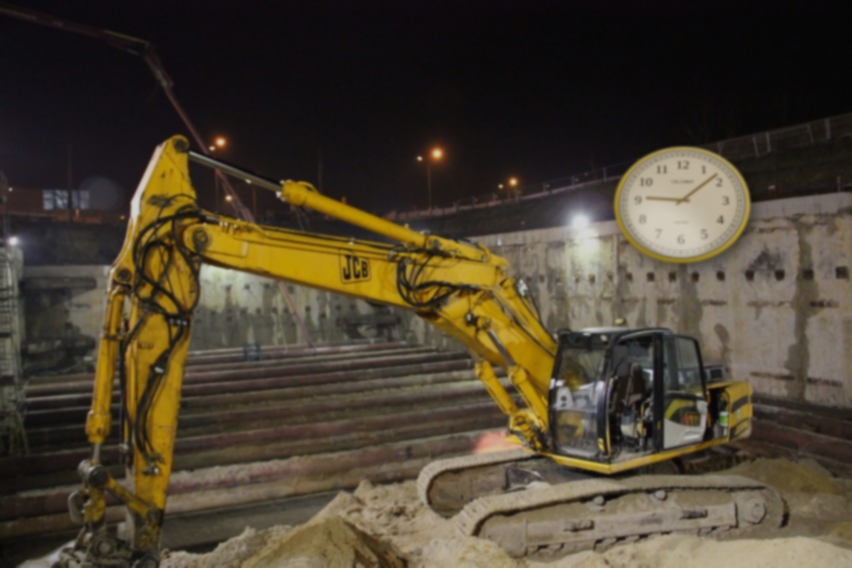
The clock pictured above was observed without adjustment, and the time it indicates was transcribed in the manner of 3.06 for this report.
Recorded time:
9.08
